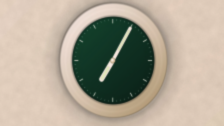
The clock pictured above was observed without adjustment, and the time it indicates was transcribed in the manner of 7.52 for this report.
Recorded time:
7.05
